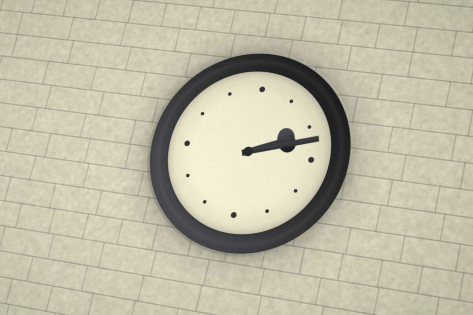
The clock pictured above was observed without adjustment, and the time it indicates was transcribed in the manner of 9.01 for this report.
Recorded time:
2.12
